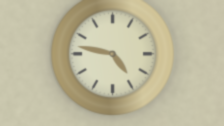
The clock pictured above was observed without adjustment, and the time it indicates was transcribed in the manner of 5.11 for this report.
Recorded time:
4.47
